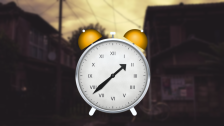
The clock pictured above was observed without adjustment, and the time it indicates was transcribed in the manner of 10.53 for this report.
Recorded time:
1.38
